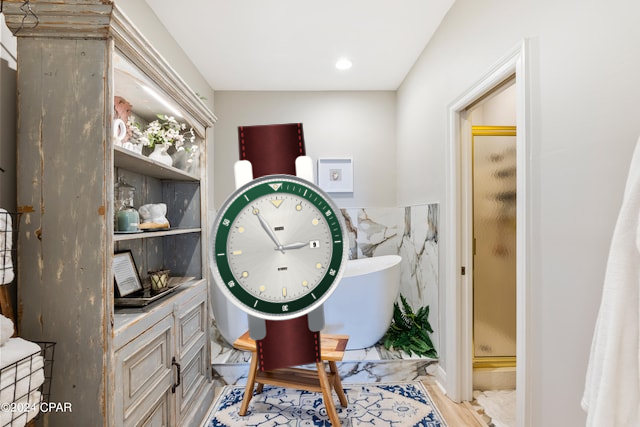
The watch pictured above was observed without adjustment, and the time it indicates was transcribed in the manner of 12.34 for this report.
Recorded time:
2.55
